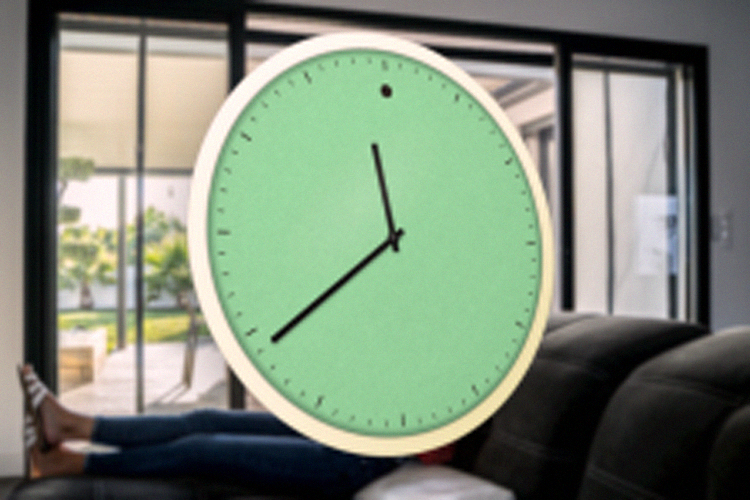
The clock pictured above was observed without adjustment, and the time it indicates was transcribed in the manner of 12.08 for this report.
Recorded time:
11.39
